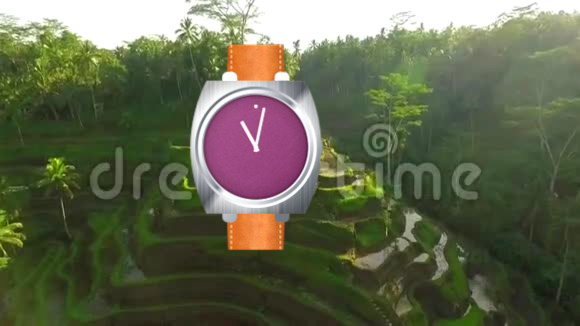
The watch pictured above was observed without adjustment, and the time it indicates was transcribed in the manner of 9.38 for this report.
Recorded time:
11.02
